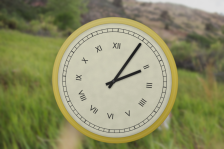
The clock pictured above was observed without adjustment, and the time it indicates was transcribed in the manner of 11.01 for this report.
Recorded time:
2.05
